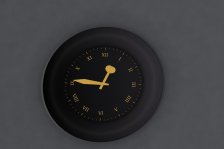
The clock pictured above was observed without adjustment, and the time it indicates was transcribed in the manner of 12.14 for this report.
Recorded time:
12.46
